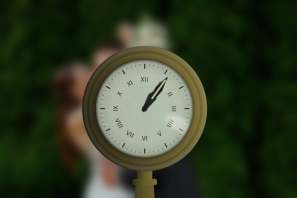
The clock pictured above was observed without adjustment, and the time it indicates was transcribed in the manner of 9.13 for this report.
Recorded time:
1.06
